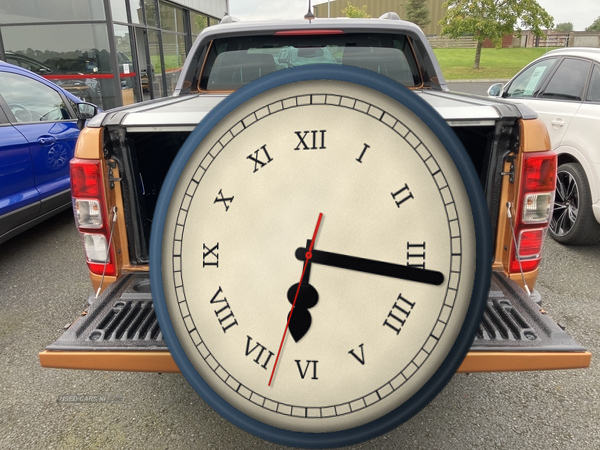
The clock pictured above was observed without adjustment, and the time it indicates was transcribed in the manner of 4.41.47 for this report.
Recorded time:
6.16.33
